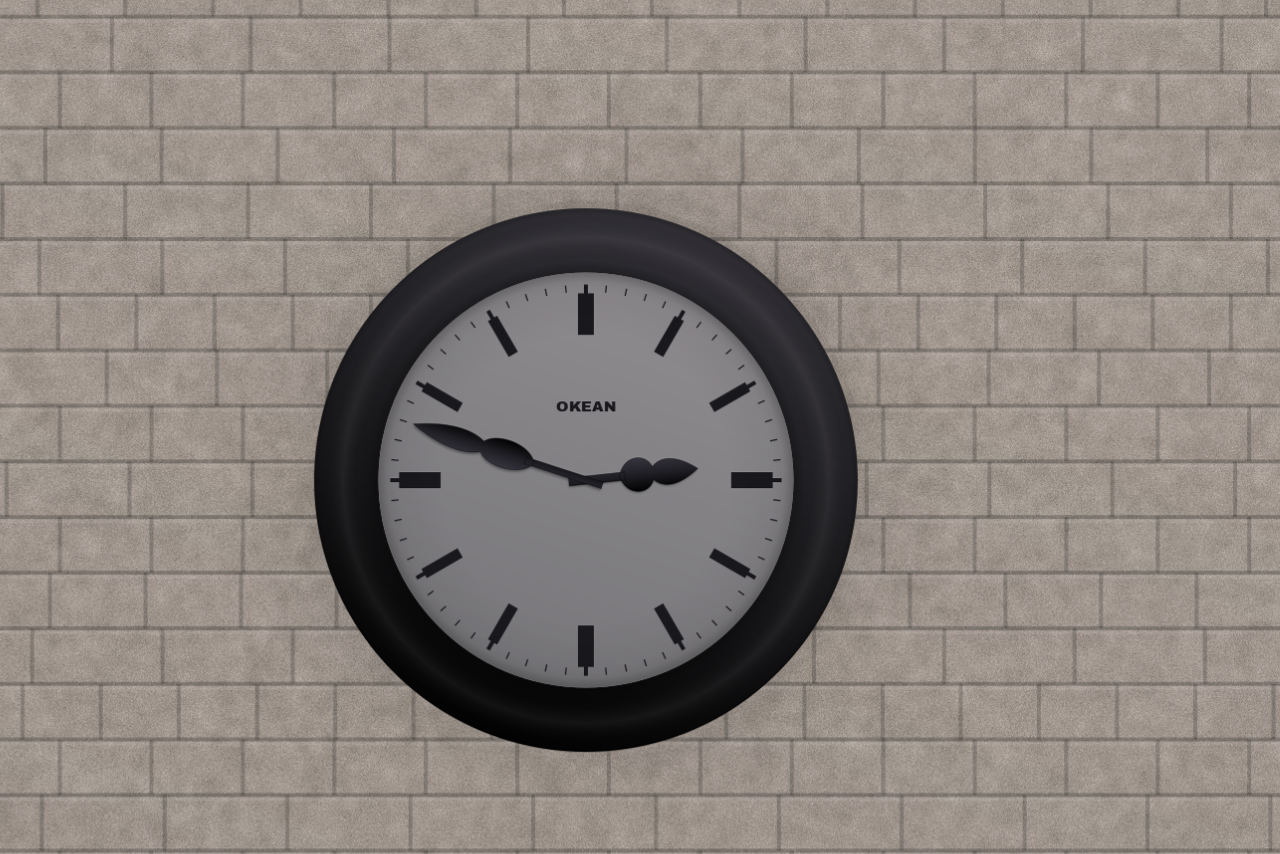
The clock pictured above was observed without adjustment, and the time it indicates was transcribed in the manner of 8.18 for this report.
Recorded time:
2.48
